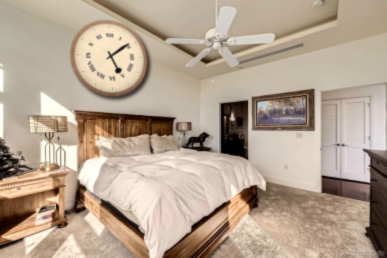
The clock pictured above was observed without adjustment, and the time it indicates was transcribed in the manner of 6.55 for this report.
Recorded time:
5.09
